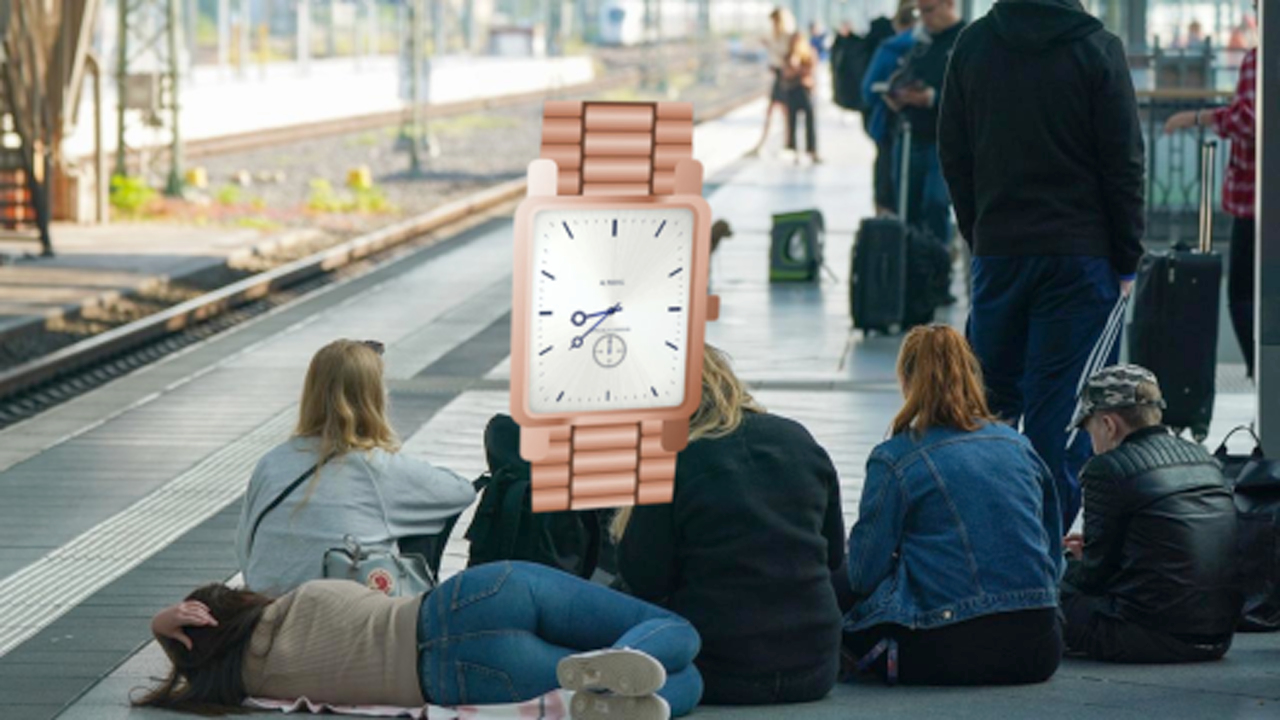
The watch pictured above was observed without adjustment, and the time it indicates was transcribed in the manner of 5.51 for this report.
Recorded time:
8.38
